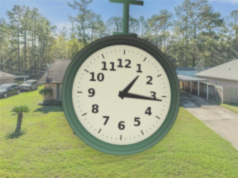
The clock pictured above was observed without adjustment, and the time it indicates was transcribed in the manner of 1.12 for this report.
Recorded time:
1.16
